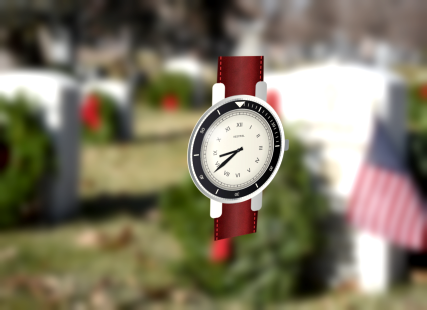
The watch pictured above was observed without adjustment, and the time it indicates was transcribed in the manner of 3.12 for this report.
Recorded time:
8.39
